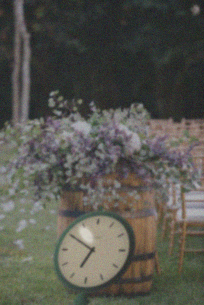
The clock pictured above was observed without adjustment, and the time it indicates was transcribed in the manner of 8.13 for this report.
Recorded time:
6.50
